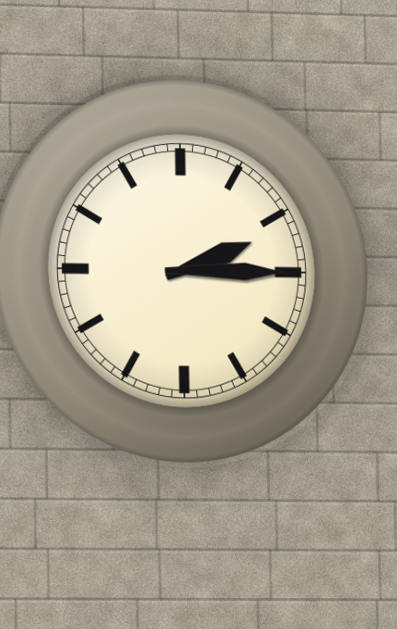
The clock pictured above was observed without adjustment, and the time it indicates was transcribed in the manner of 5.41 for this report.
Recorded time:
2.15
